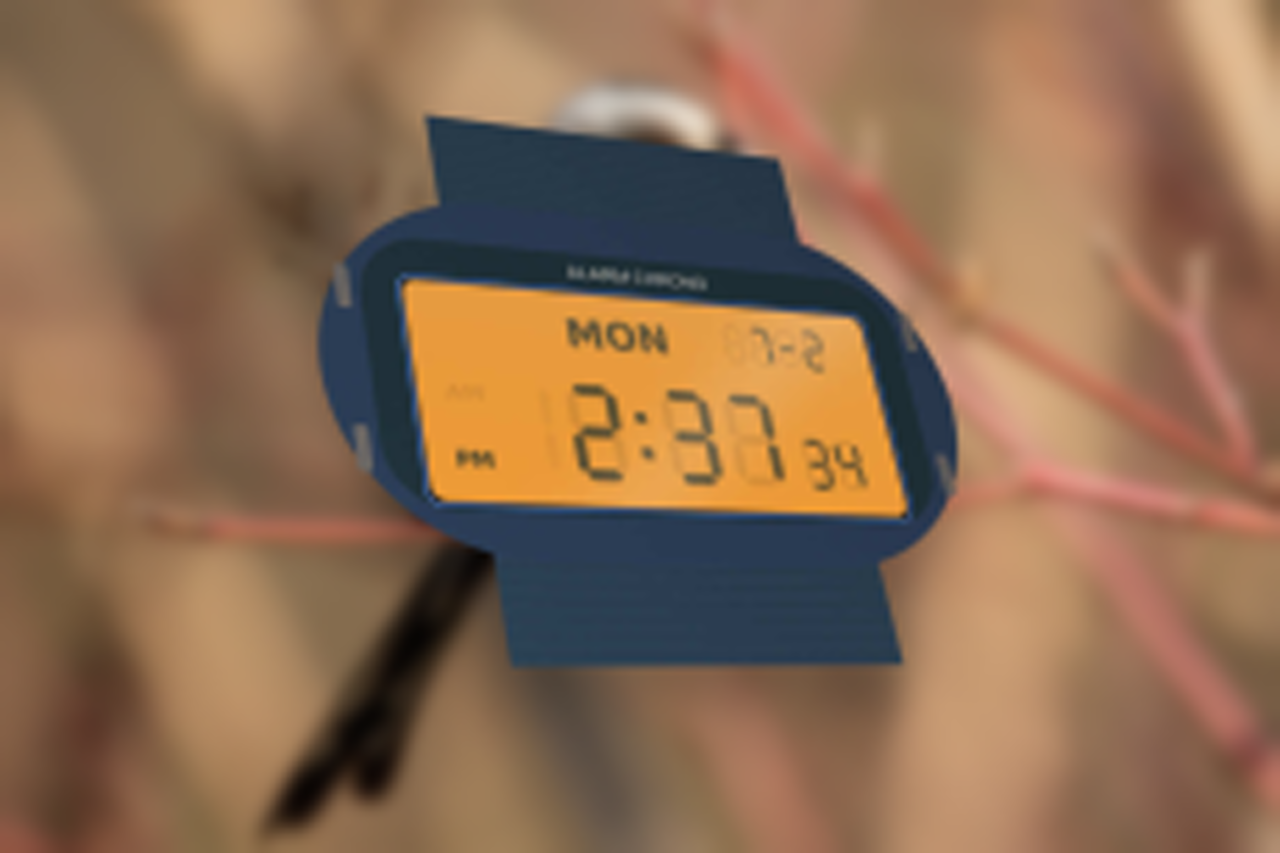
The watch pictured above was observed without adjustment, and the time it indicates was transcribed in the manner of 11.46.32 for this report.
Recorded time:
2.37.34
